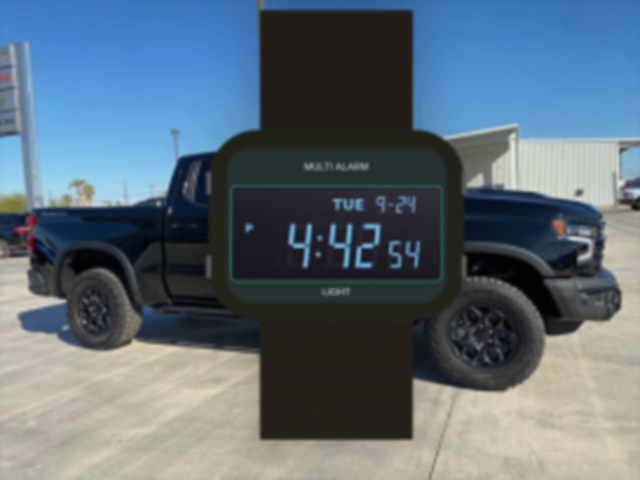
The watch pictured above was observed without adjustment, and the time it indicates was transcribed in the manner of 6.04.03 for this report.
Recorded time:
4.42.54
